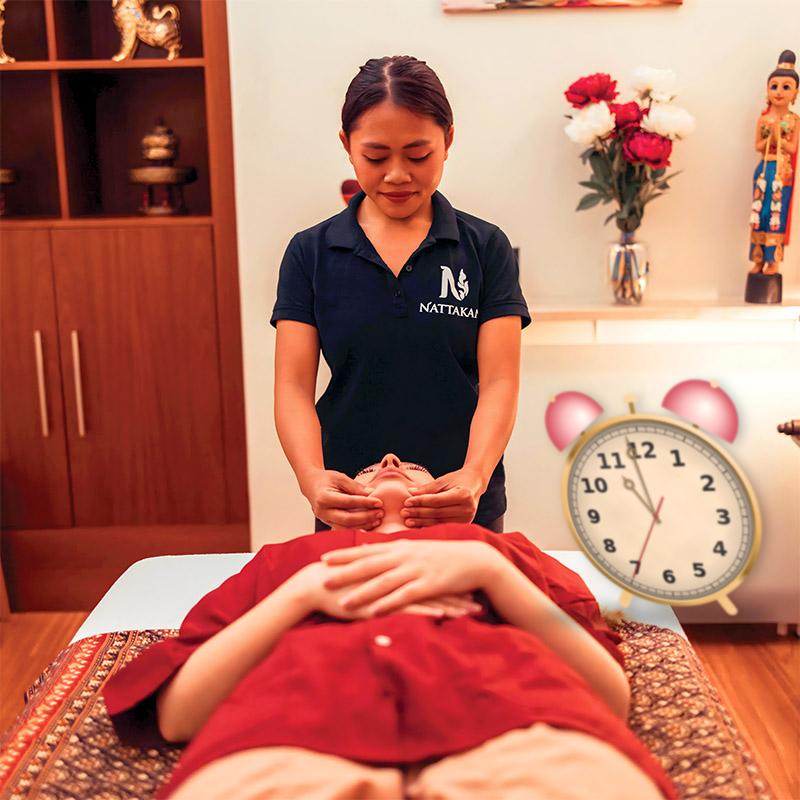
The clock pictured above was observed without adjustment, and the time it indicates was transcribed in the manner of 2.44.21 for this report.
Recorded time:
10.58.35
